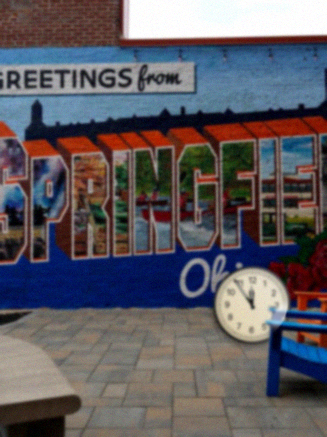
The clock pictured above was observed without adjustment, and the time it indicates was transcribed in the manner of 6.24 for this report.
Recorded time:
11.54
